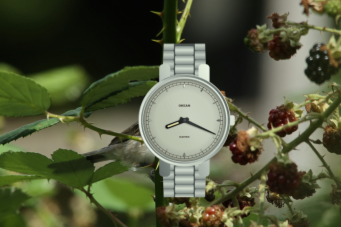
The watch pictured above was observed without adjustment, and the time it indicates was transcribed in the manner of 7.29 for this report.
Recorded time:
8.19
